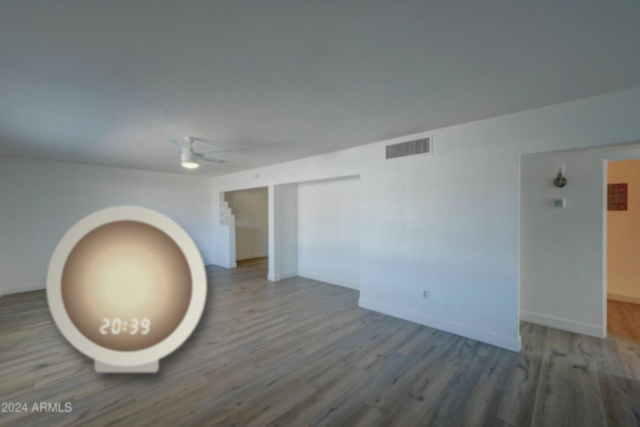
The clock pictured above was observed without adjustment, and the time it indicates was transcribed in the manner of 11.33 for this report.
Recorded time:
20.39
